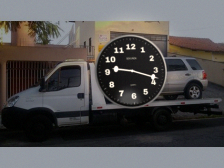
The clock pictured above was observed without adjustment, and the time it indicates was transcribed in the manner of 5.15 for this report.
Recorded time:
9.18
